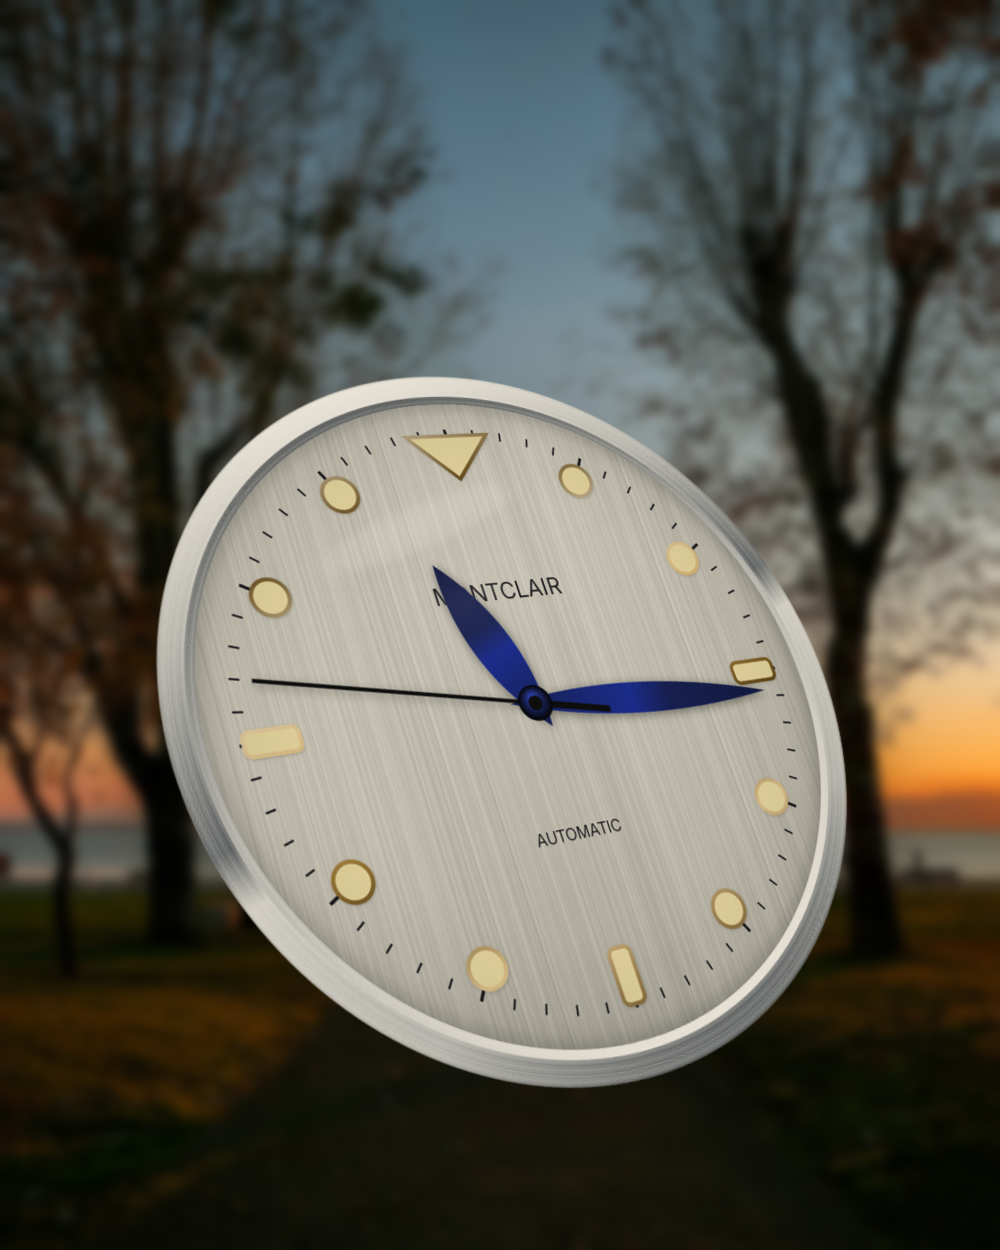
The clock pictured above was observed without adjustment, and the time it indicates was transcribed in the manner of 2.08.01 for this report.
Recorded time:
11.15.47
